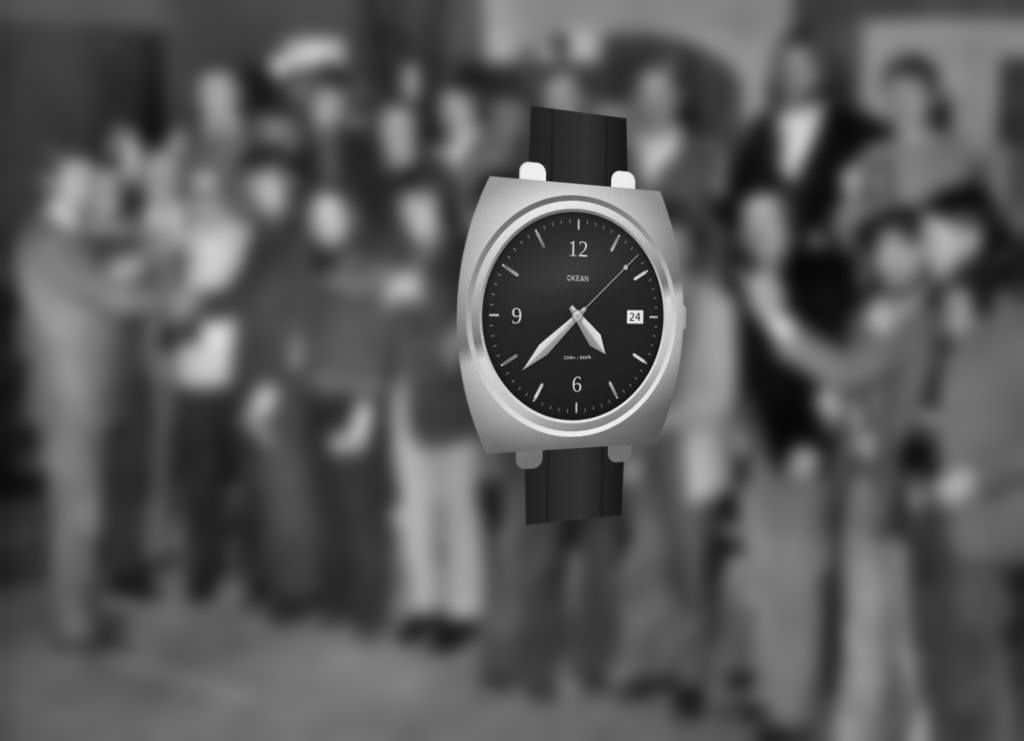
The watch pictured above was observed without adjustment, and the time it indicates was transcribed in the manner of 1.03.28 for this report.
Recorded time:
4.38.08
